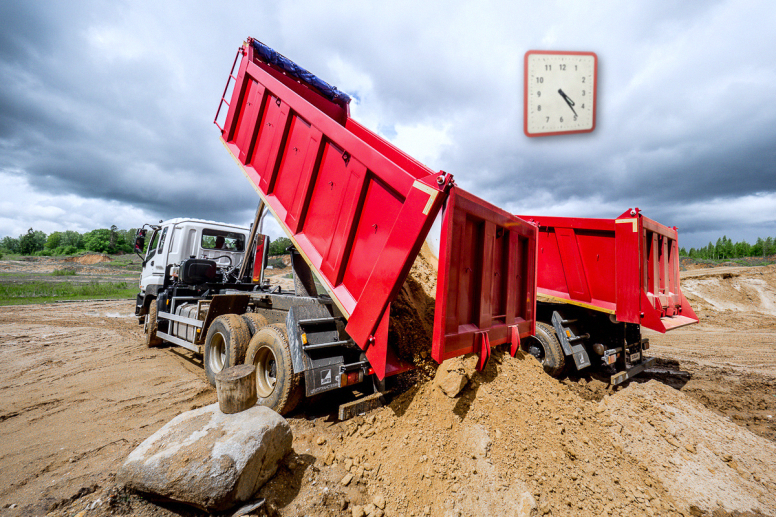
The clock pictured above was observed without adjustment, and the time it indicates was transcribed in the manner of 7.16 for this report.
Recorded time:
4.24
